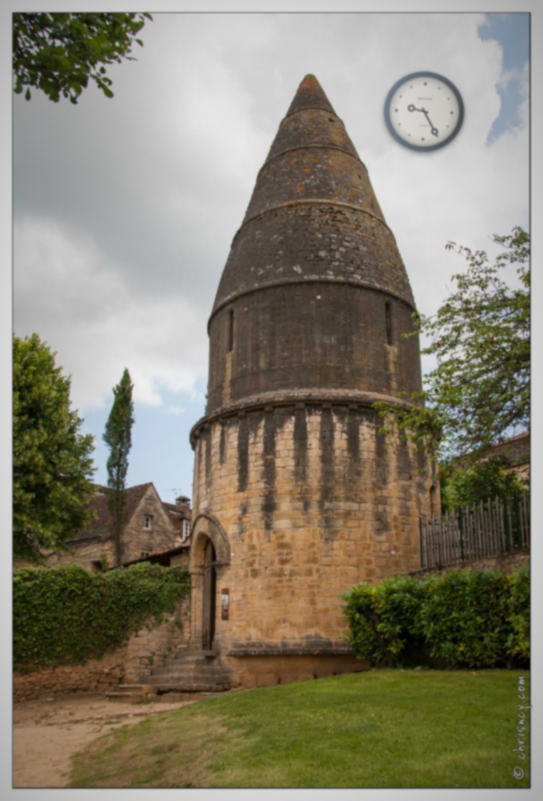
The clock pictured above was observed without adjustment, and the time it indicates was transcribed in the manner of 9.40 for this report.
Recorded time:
9.25
